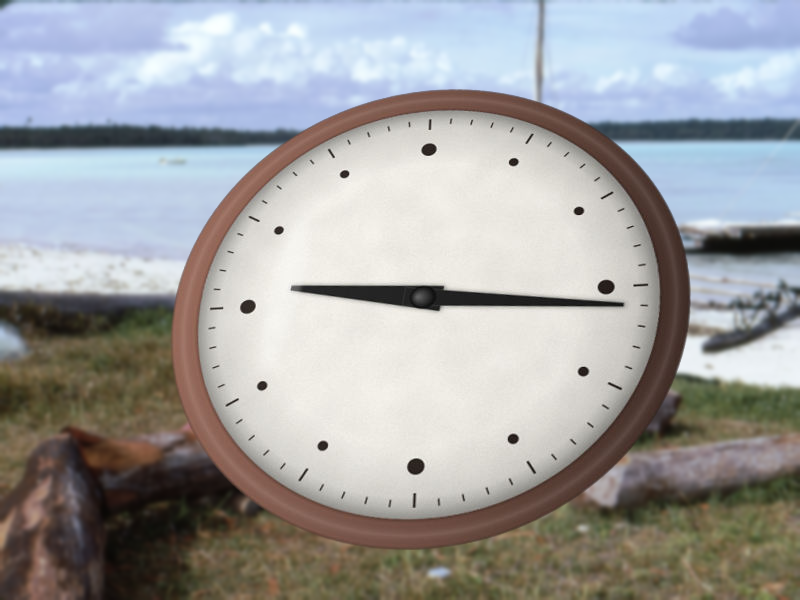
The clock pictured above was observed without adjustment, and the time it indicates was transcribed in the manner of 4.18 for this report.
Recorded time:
9.16
